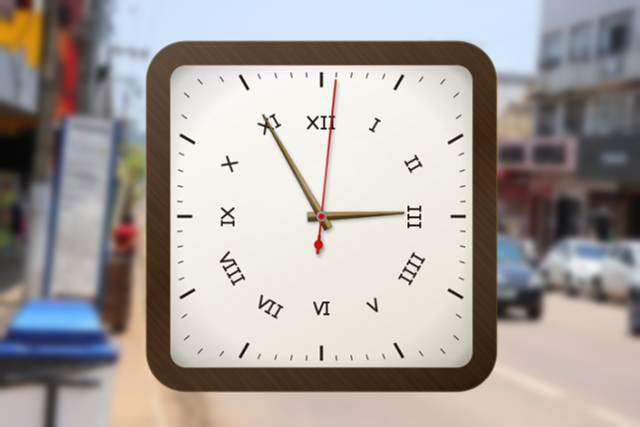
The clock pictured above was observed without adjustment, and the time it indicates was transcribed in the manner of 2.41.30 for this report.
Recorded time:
2.55.01
